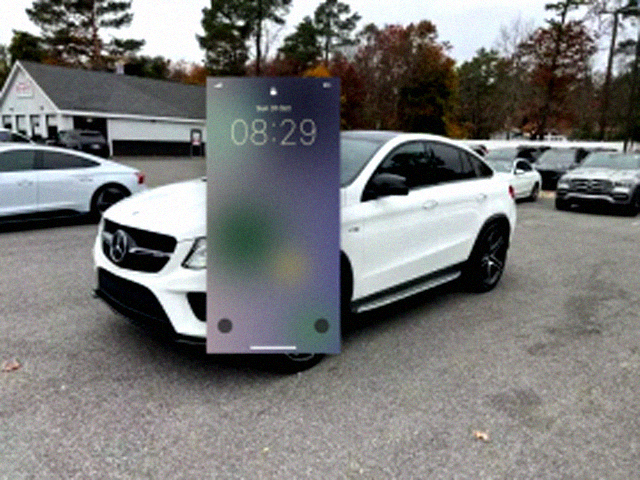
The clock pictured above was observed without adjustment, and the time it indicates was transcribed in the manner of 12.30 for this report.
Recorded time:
8.29
